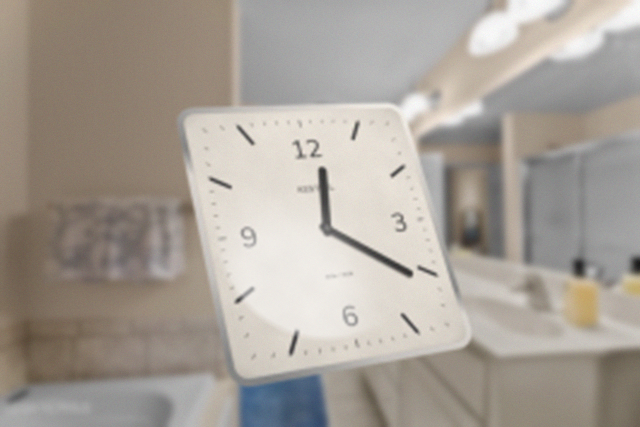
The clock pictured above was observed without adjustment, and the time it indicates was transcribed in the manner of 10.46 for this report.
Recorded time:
12.21
